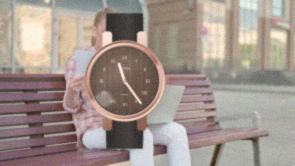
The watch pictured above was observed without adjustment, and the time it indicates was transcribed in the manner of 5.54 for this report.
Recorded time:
11.24
